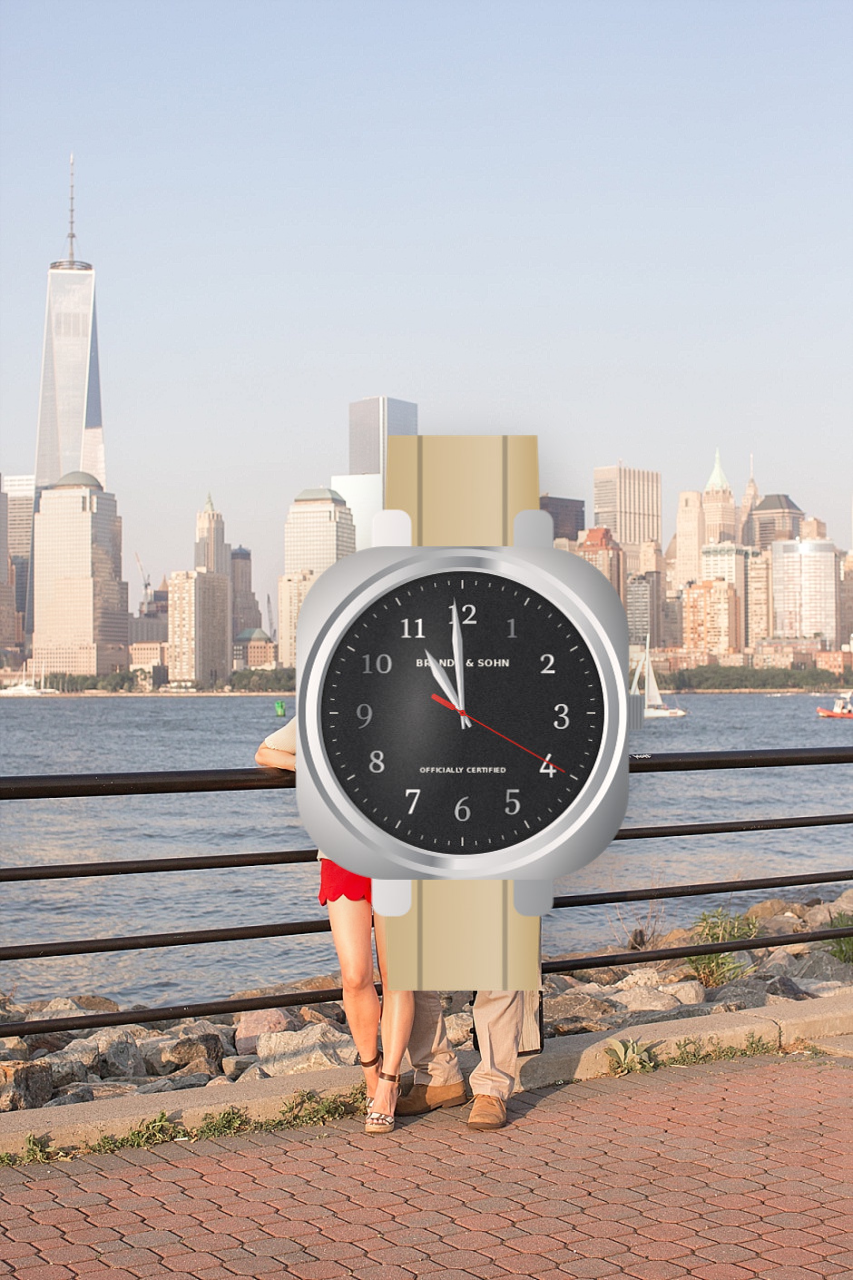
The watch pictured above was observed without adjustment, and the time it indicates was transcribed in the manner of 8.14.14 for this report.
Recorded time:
10.59.20
